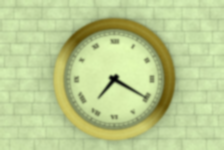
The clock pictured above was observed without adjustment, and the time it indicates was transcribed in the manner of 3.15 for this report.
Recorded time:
7.20
